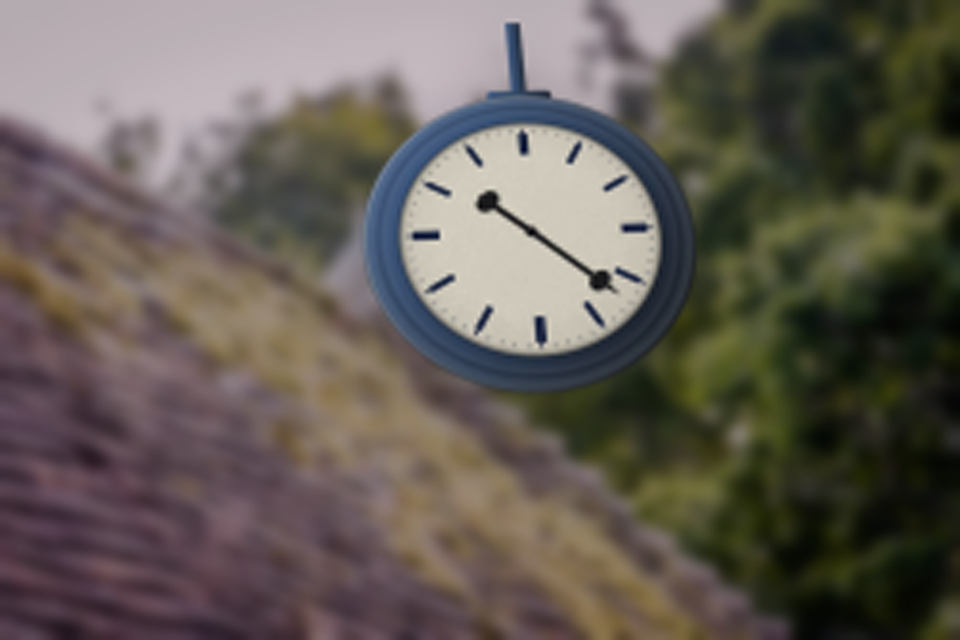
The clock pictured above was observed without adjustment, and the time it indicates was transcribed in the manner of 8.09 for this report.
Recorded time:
10.22
